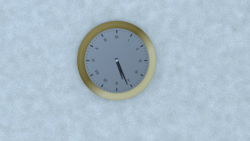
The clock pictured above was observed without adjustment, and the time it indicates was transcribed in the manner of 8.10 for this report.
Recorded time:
5.26
